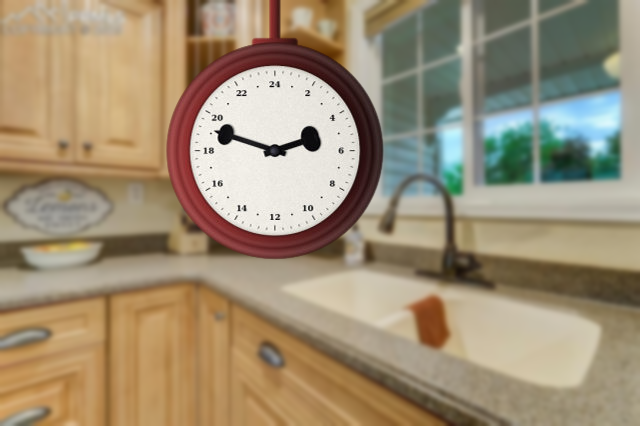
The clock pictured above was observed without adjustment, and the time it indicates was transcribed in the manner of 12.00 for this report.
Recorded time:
4.48
